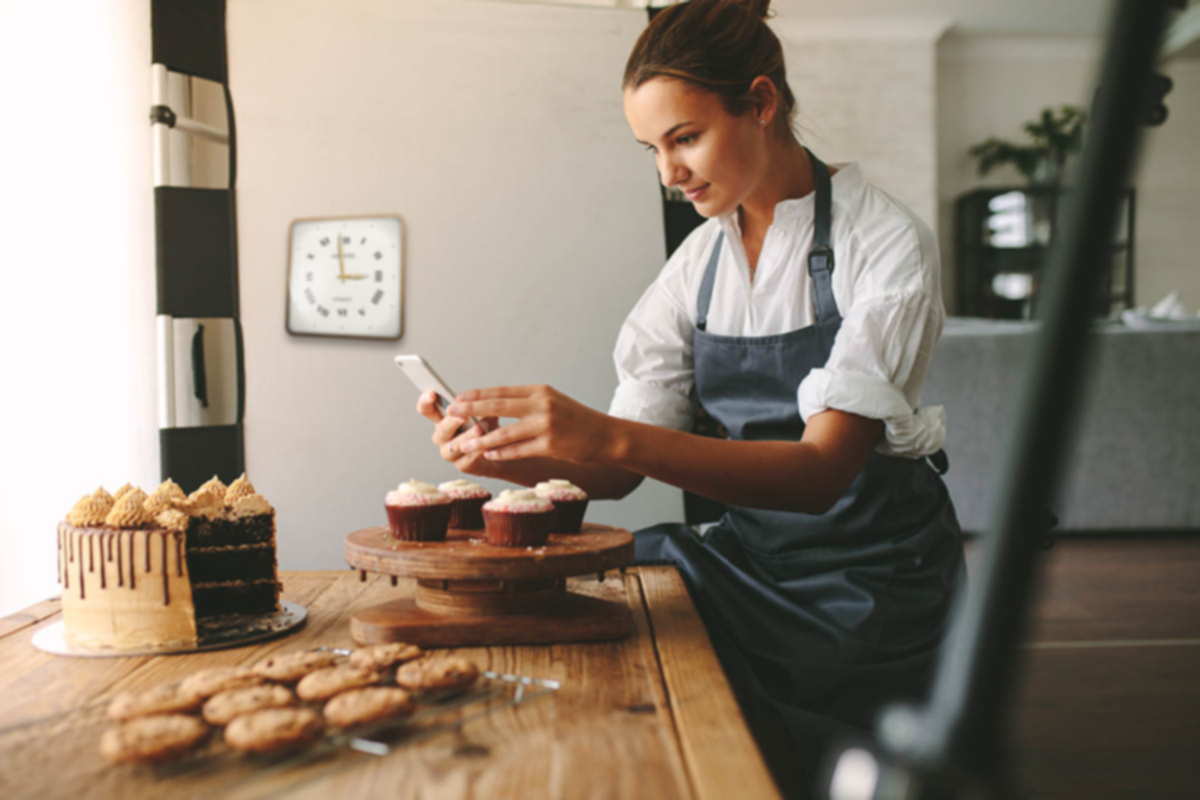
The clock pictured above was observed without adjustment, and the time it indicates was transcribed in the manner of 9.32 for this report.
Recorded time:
2.59
